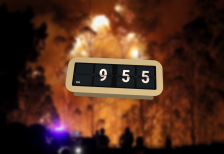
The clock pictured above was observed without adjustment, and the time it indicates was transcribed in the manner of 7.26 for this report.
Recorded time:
9.55
